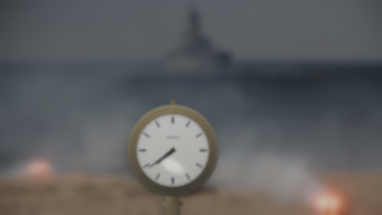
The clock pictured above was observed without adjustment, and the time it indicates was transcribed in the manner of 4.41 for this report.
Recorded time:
7.39
